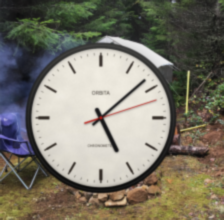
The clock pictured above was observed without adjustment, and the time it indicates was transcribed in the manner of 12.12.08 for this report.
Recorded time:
5.08.12
